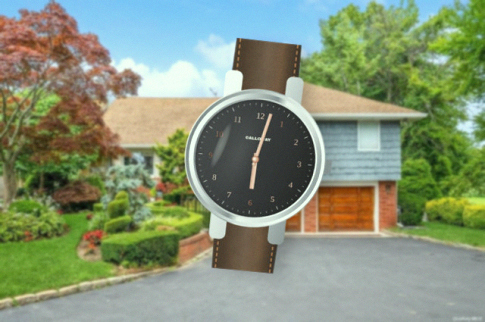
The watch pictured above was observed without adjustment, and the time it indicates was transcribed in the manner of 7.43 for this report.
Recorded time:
6.02
